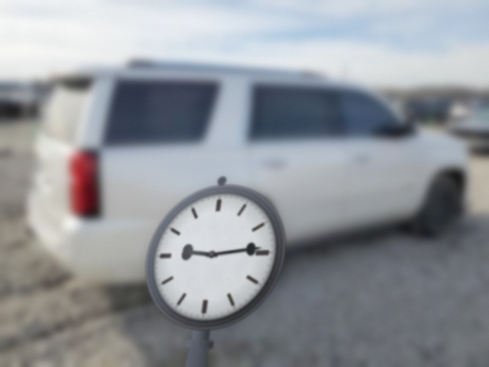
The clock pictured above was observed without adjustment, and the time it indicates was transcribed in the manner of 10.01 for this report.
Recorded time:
9.14
